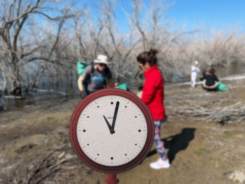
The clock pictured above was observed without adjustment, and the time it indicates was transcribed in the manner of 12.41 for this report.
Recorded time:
11.02
